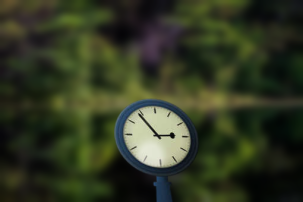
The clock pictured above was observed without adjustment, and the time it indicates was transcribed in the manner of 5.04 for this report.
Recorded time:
2.54
